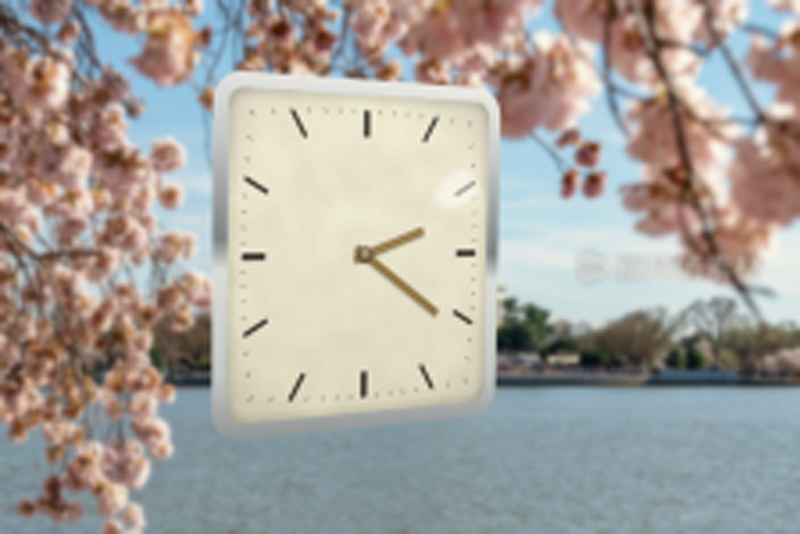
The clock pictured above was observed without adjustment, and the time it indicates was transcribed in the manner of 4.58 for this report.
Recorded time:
2.21
